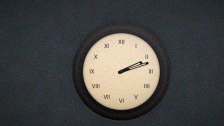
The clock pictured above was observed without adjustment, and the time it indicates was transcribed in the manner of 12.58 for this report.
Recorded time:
2.12
